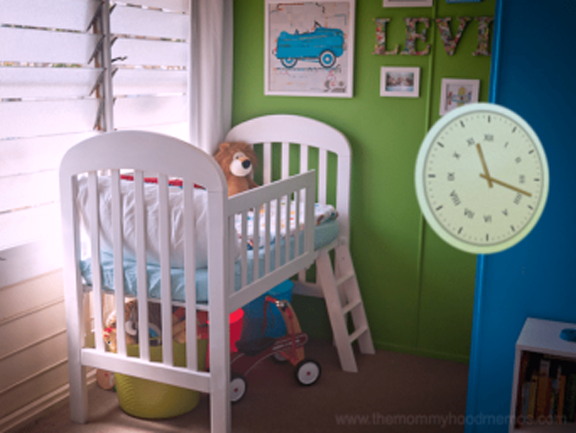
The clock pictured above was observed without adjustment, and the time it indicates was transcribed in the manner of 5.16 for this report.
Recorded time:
11.18
